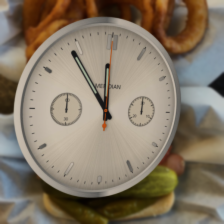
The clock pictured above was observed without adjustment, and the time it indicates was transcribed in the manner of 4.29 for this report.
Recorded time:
11.54
